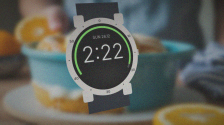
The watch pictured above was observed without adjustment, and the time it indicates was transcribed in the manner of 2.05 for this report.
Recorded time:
2.22
